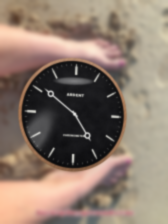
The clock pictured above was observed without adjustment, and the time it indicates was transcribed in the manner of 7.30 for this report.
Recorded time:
4.51
